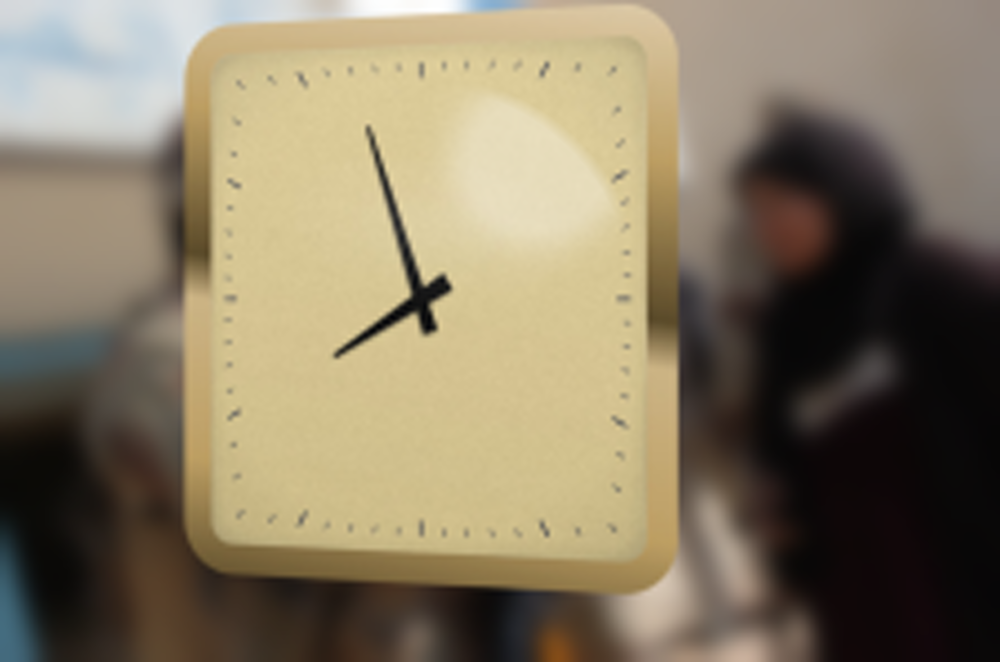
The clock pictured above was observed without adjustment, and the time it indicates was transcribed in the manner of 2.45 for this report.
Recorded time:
7.57
